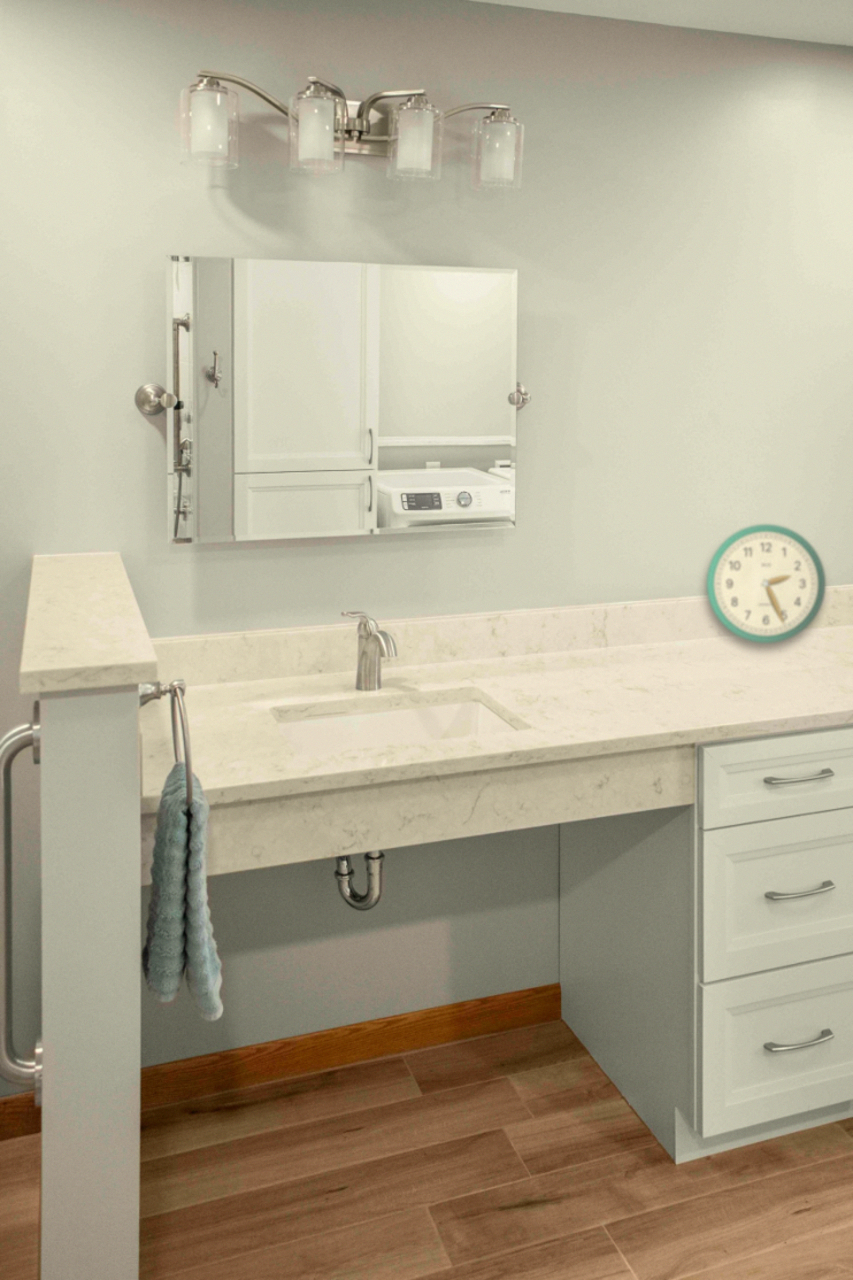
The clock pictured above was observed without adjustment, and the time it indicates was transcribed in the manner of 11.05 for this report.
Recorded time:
2.26
